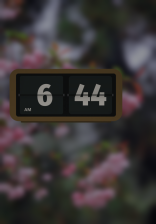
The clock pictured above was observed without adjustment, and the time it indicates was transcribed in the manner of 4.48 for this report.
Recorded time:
6.44
